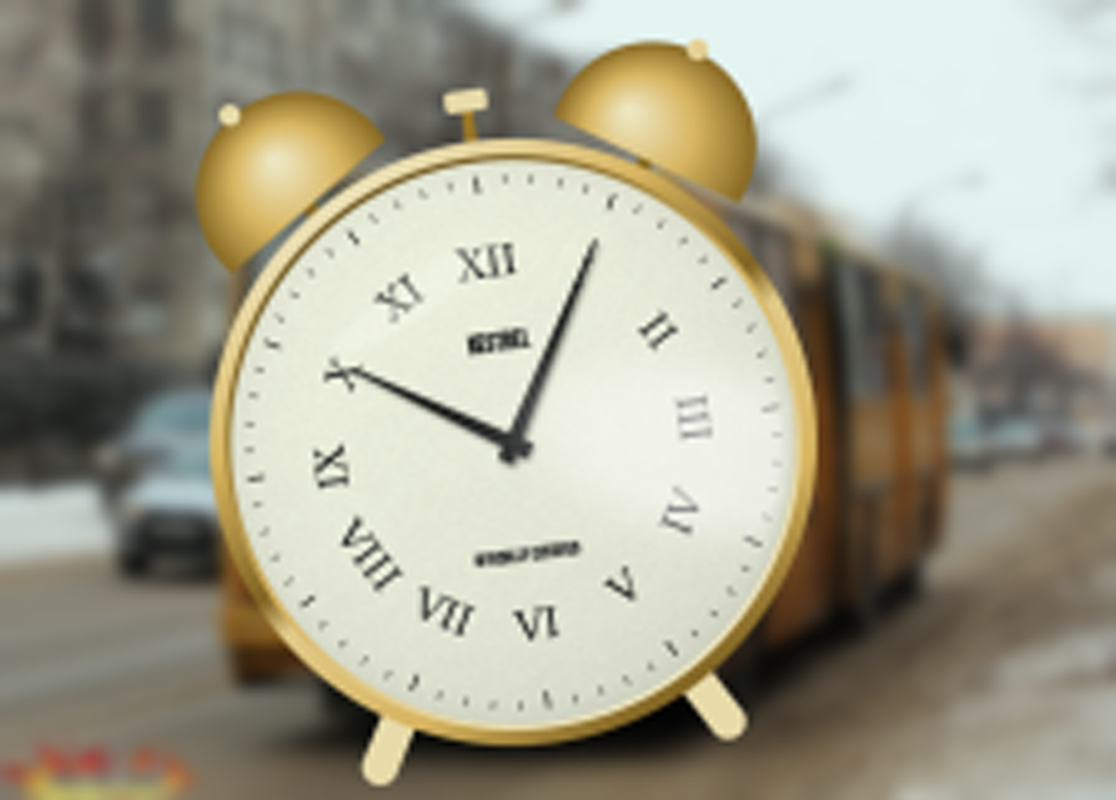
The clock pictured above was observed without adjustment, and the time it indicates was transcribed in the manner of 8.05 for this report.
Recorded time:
10.05
